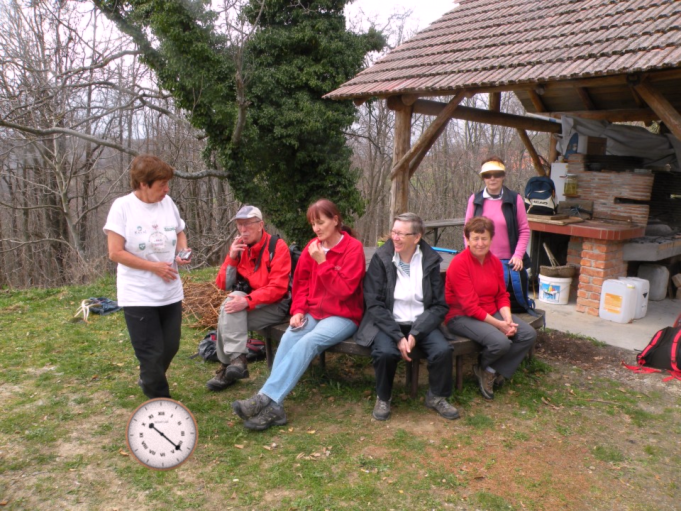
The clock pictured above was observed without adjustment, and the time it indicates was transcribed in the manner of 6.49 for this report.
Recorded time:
10.22
